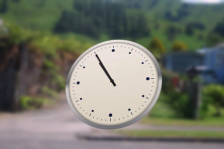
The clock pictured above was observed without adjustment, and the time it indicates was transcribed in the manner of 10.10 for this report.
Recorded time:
10.55
